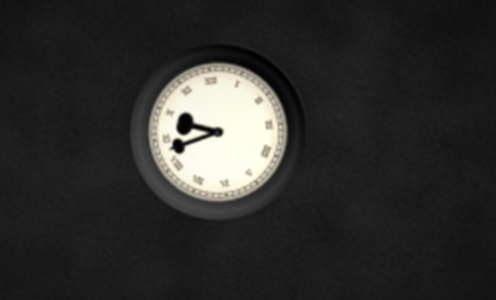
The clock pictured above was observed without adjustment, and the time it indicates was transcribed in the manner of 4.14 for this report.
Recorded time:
9.43
